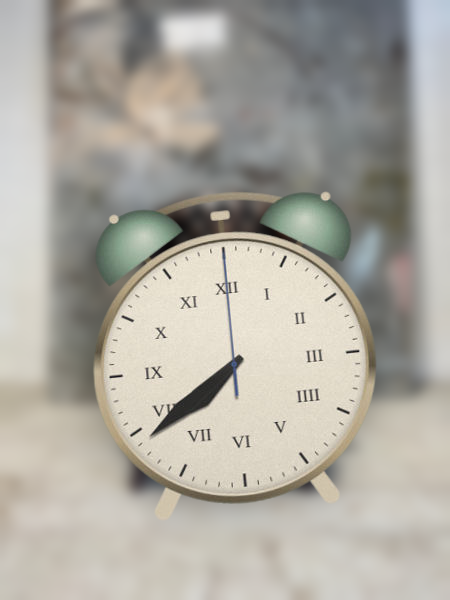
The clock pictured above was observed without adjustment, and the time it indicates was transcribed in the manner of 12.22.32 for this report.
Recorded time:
7.39.00
